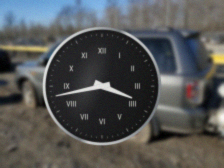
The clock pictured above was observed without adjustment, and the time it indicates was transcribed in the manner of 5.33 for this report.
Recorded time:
3.43
